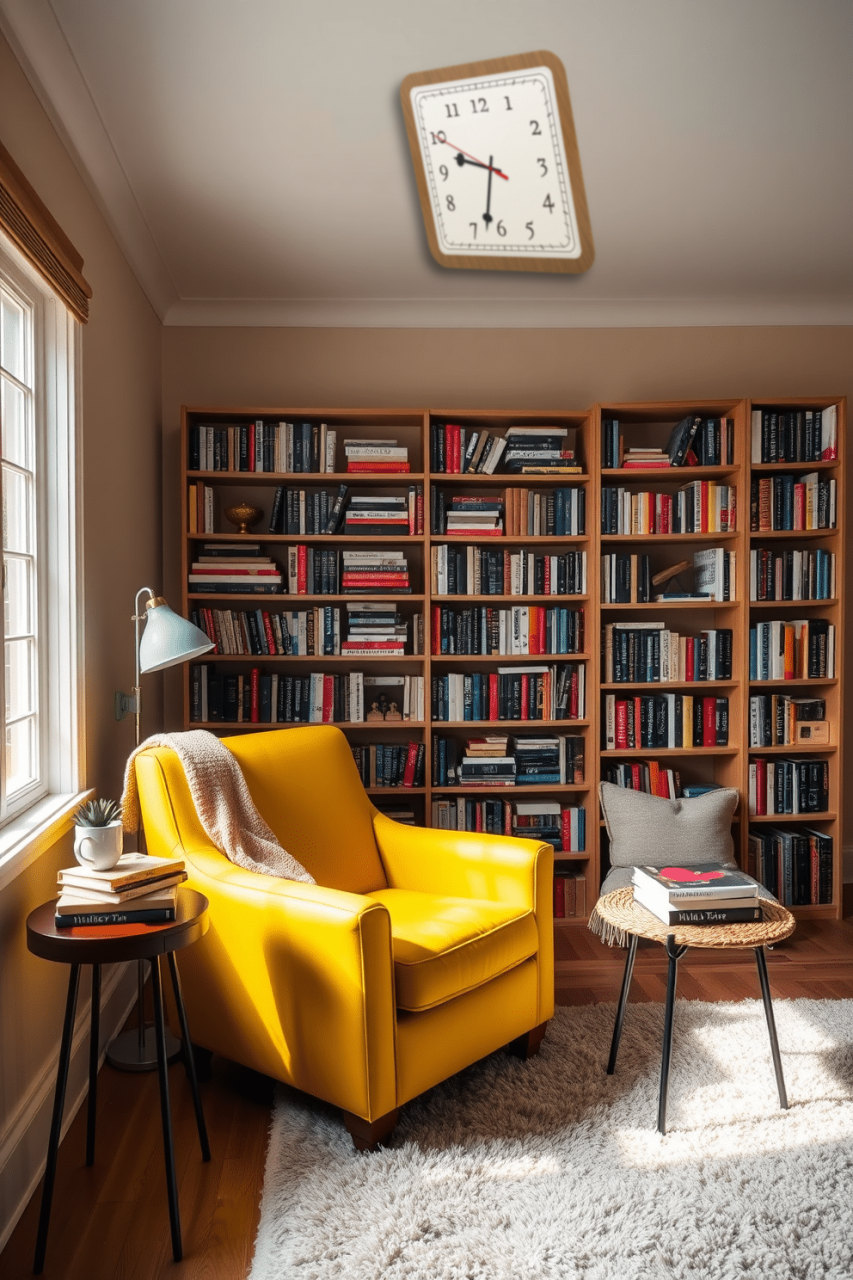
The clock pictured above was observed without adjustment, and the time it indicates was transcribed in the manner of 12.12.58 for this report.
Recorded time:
9.32.50
